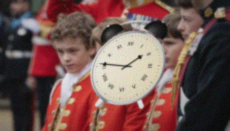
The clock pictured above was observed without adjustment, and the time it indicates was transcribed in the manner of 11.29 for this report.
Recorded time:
1.46
